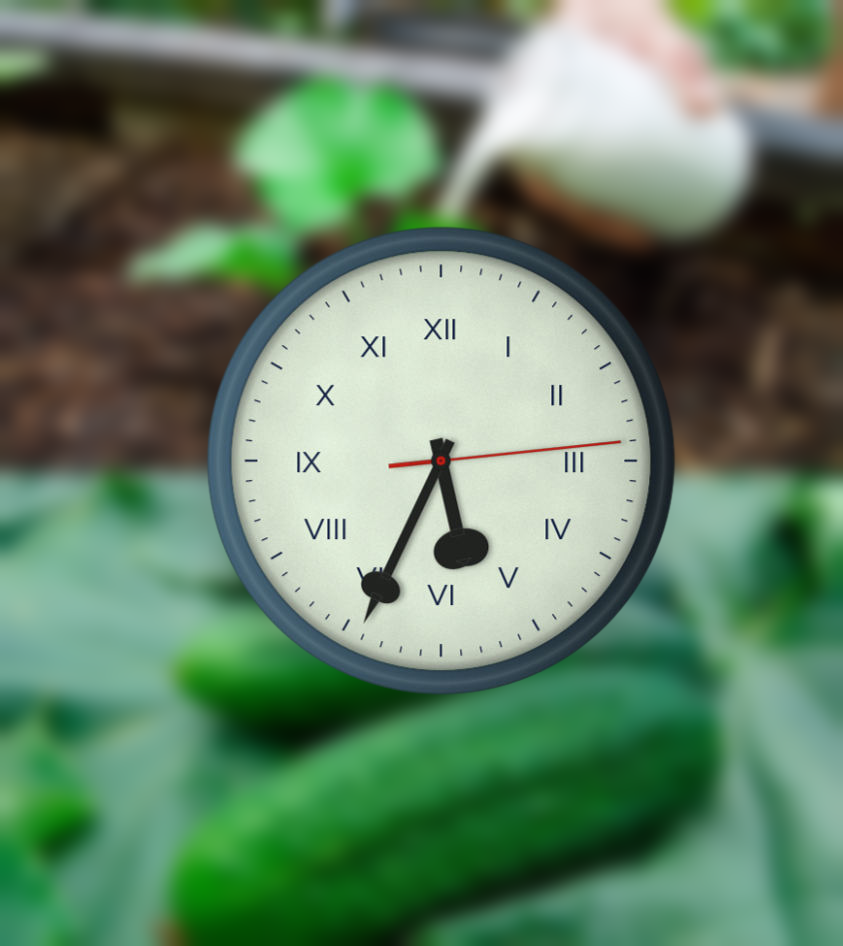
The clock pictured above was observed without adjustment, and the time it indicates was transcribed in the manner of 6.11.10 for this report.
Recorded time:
5.34.14
